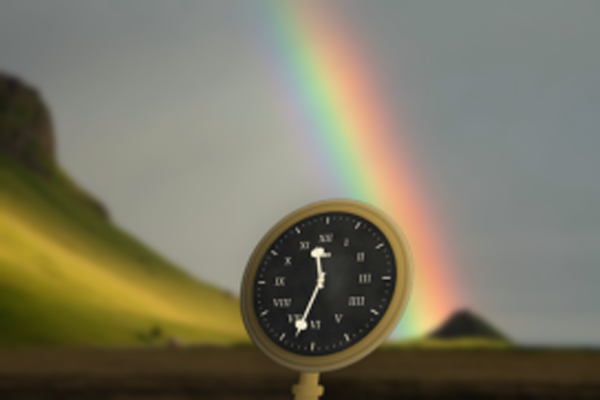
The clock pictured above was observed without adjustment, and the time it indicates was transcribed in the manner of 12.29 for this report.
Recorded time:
11.33
